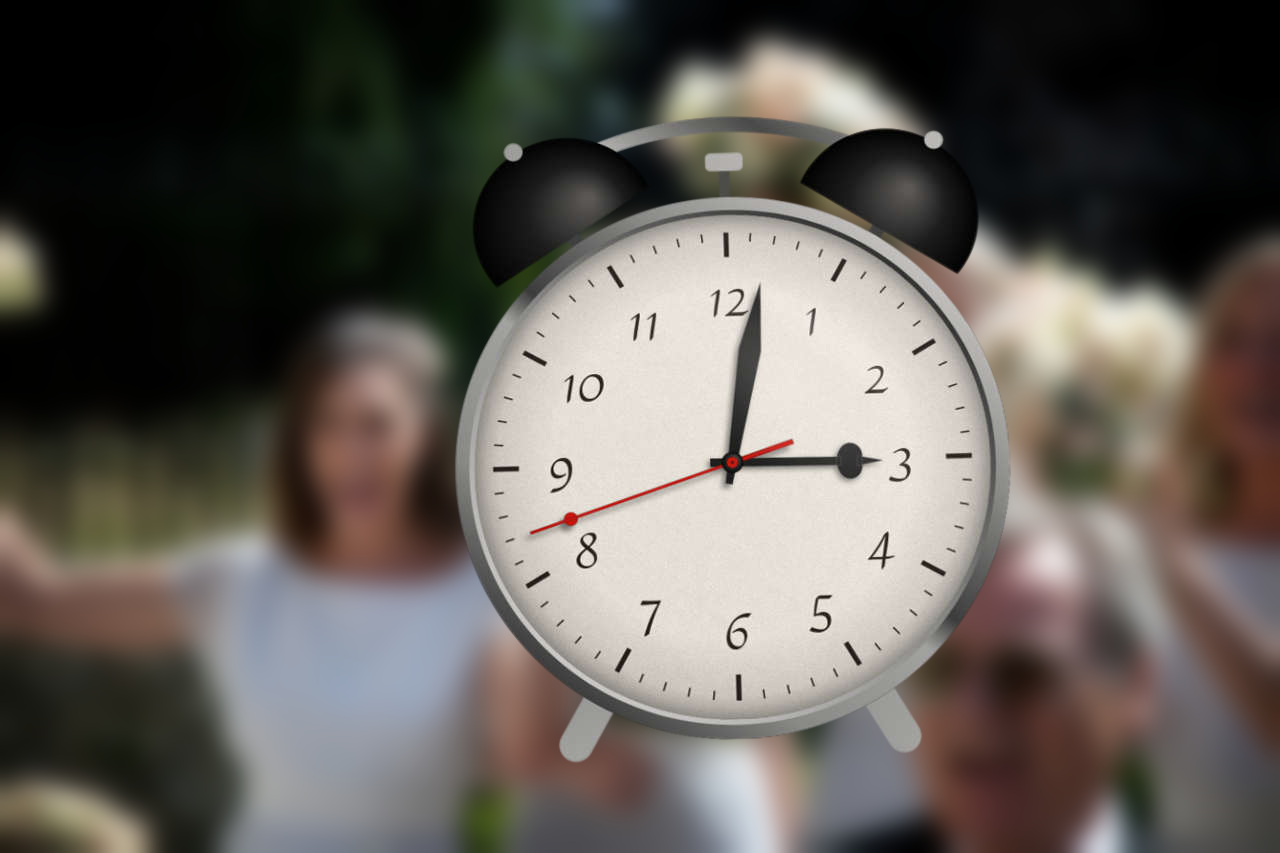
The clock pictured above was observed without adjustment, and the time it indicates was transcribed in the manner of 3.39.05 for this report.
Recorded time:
3.01.42
